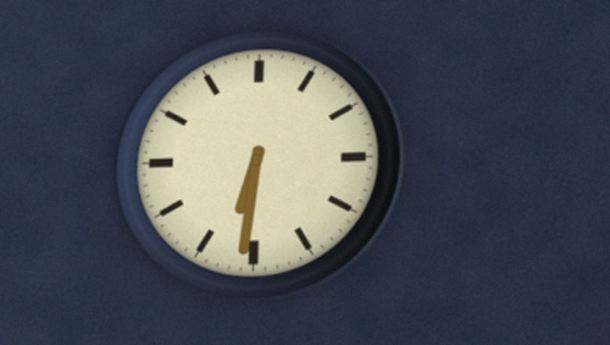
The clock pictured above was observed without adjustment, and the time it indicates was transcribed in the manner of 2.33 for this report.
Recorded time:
6.31
